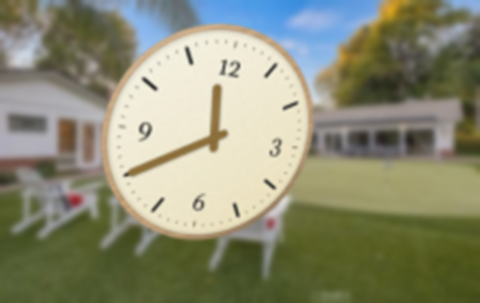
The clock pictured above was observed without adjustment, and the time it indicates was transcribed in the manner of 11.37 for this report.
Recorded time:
11.40
